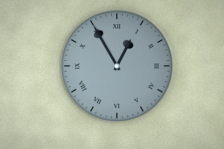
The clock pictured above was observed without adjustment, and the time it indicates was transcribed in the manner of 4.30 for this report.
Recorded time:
12.55
